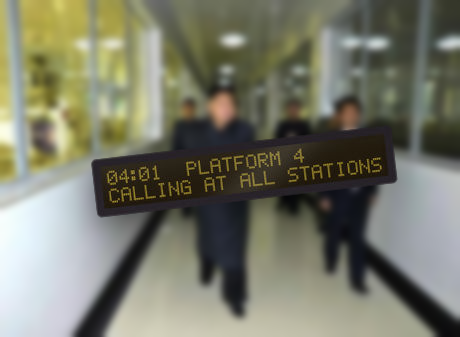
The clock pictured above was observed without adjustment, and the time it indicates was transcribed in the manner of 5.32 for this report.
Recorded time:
4.01
